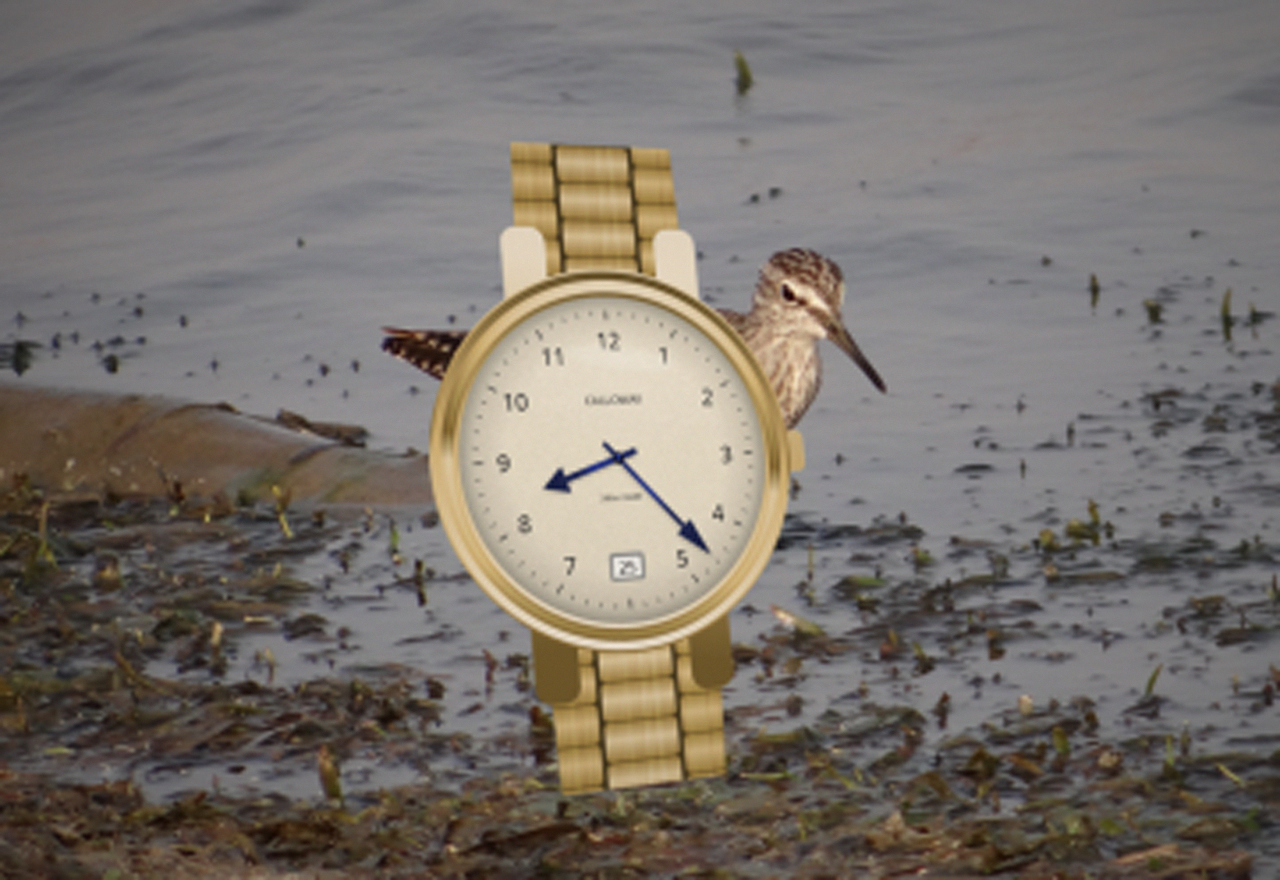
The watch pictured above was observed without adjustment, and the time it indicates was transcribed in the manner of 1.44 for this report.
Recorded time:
8.23
